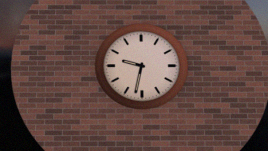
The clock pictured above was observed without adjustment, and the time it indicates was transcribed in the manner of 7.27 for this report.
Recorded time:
9.32
